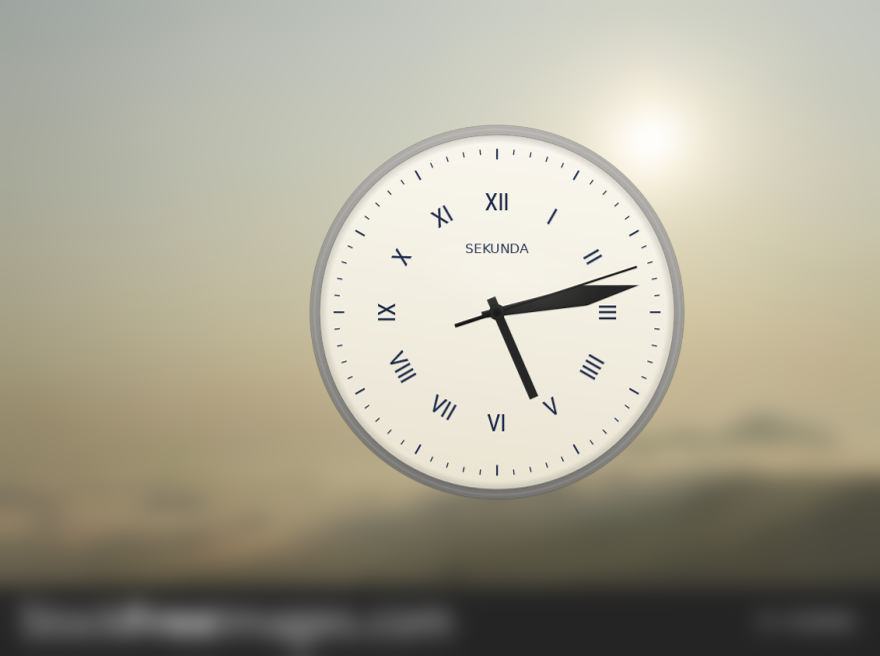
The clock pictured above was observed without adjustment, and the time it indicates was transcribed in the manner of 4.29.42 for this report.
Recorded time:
5.13.12
